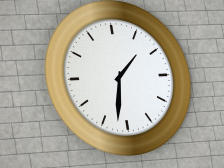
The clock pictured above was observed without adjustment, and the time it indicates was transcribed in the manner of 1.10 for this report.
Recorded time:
1.32
